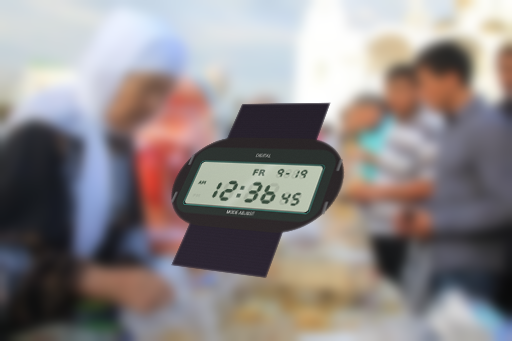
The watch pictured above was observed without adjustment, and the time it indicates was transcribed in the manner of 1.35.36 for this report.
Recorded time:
12.36.45
